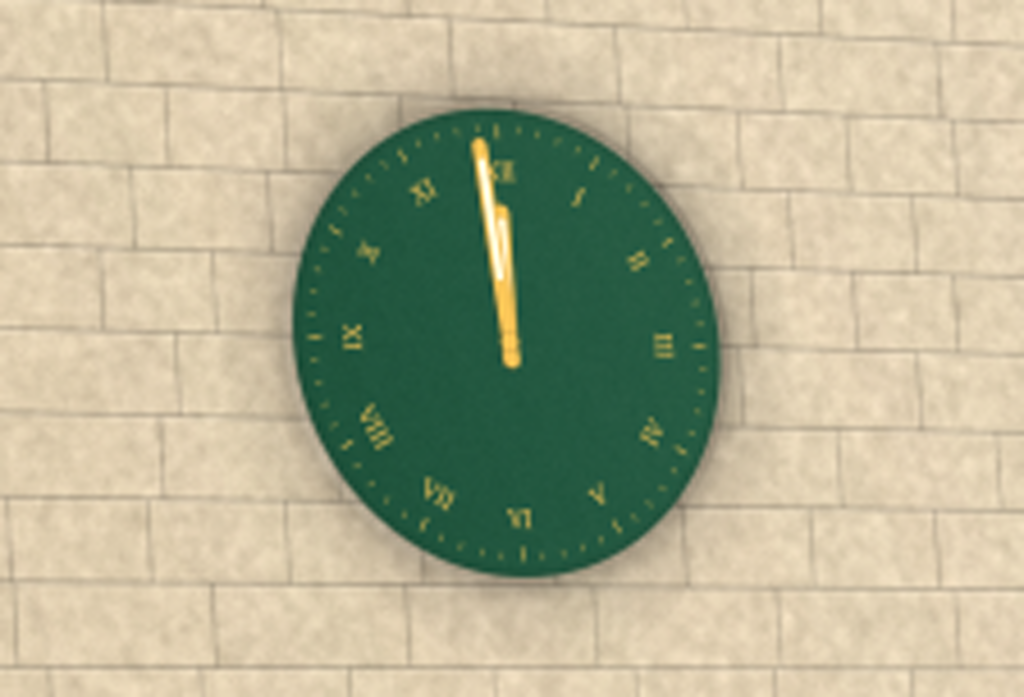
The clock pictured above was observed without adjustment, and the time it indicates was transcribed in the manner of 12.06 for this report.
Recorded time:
11.59
